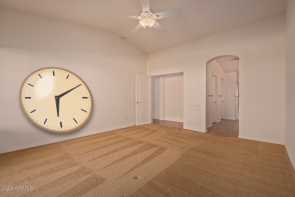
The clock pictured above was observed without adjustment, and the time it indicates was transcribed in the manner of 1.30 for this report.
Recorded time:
6.10
